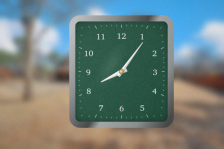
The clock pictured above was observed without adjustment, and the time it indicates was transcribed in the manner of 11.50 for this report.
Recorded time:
8.06
